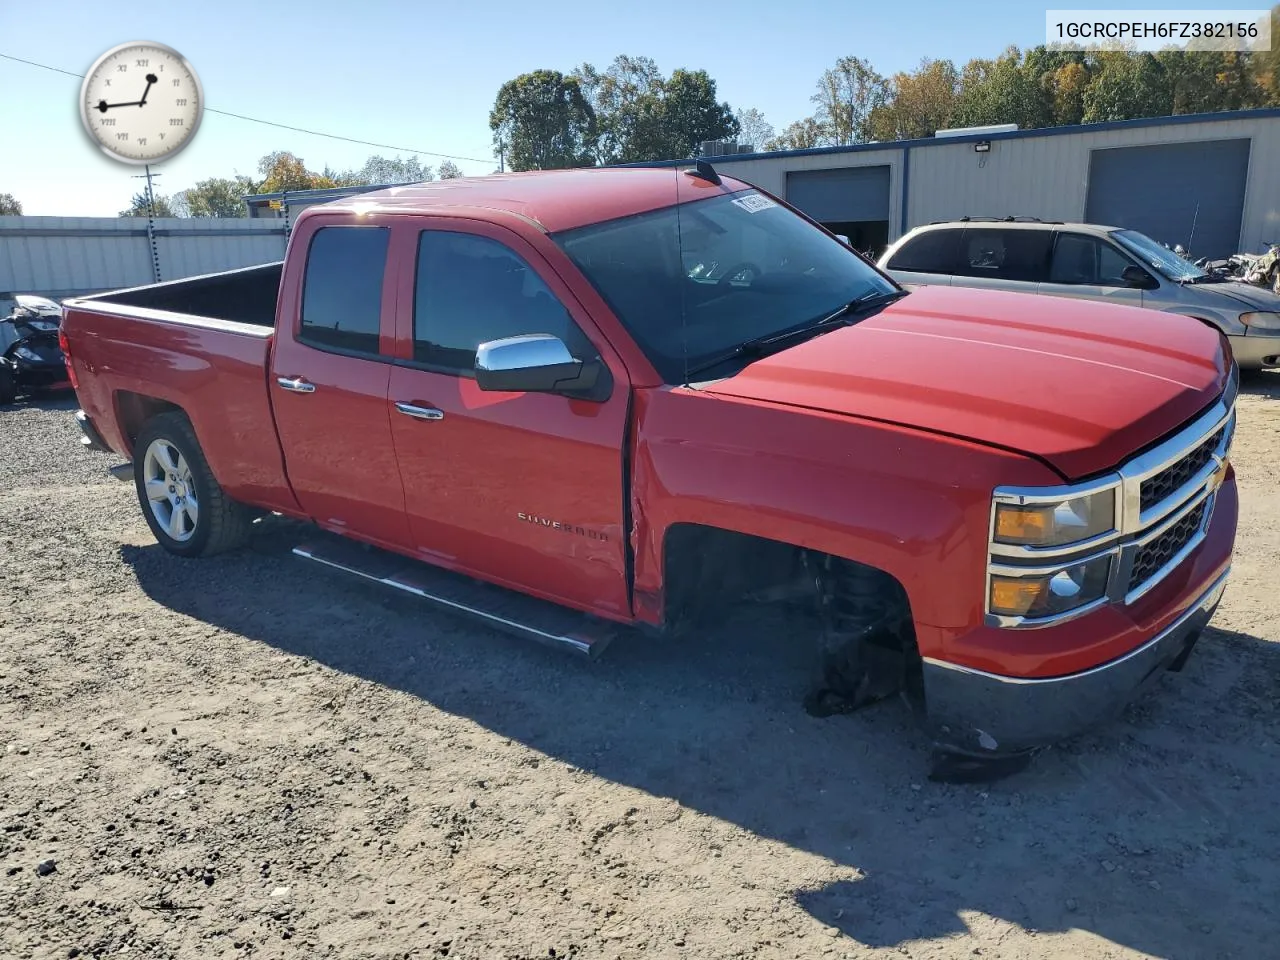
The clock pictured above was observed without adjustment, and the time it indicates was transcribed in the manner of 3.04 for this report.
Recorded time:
12.44
